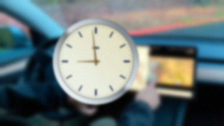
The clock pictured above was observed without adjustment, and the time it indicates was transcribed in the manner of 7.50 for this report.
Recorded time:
8.59
